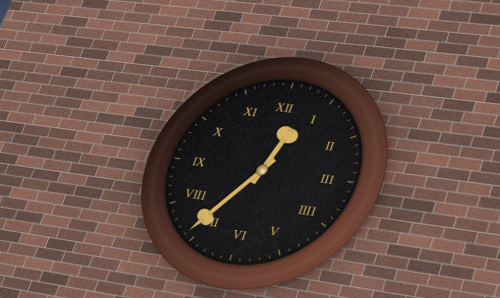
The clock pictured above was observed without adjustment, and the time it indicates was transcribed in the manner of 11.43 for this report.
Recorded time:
12.36
